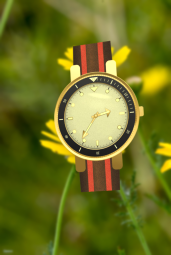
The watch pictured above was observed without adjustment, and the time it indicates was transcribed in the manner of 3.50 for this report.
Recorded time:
2.36
